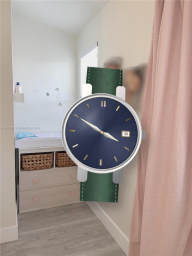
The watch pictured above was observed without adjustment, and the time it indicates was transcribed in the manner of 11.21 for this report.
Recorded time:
3.50
